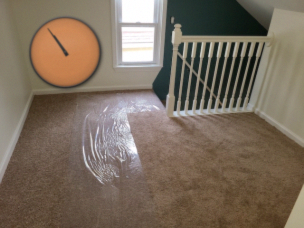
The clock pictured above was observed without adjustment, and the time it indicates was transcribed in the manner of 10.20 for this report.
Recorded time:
10.54
